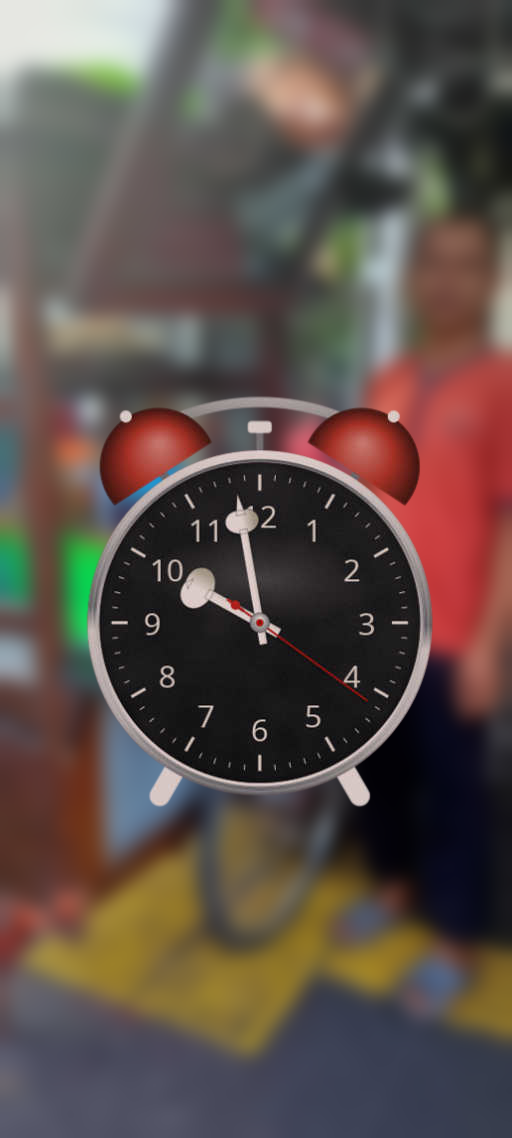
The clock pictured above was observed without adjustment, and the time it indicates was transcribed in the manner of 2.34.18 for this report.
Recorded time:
9.58.21
